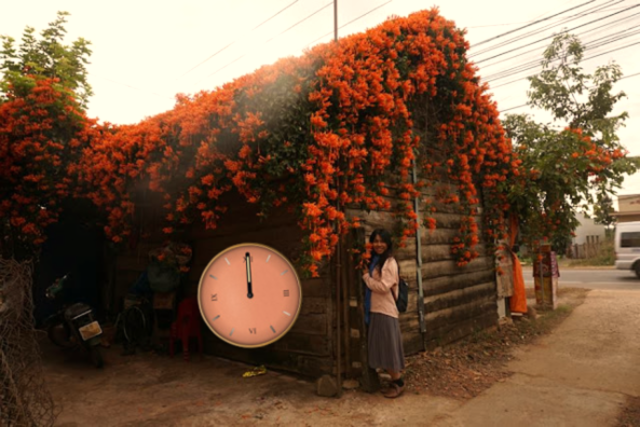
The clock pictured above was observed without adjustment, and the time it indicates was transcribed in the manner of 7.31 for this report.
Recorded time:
12.00
